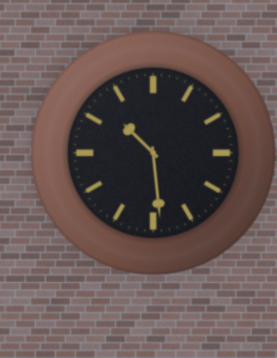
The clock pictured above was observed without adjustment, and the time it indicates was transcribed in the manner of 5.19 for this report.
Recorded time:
10.29
